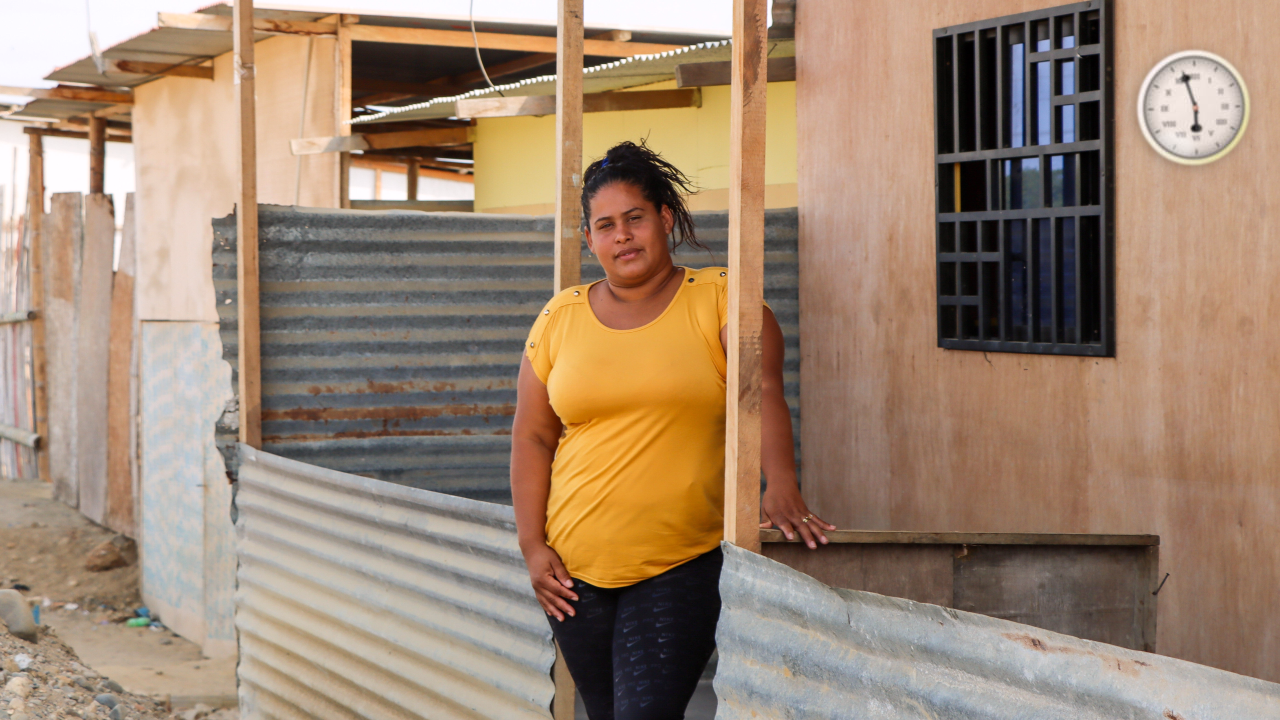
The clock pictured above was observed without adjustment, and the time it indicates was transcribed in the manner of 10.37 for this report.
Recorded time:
5.57
